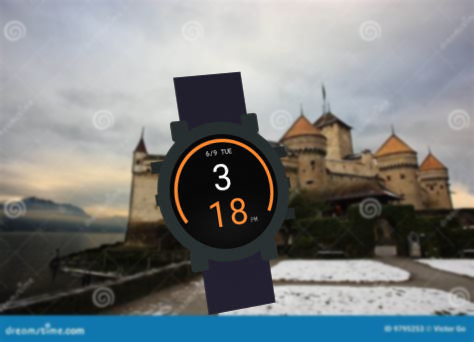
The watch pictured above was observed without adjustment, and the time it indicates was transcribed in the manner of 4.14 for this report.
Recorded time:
3.18
